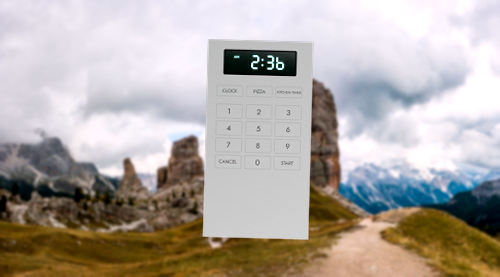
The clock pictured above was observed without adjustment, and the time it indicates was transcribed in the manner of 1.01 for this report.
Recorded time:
2.36
